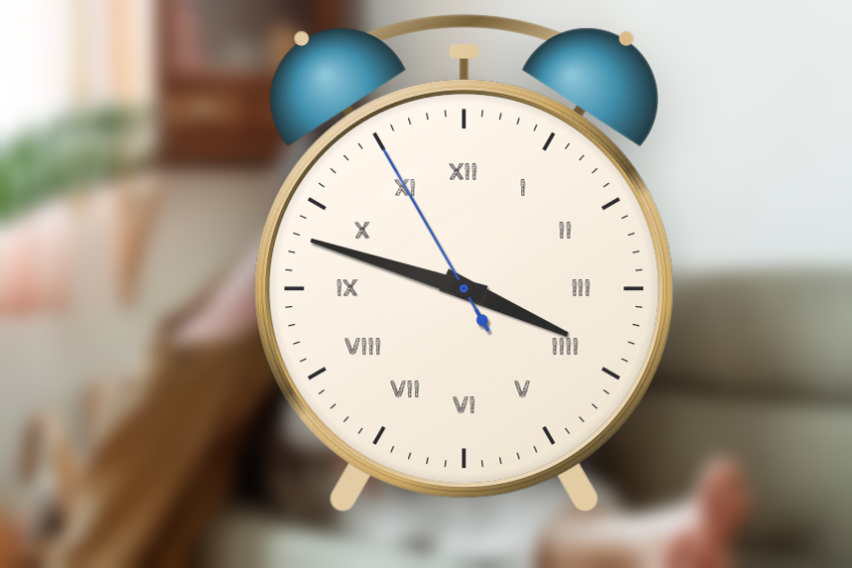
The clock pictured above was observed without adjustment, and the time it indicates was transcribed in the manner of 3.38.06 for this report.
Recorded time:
3.47.55
